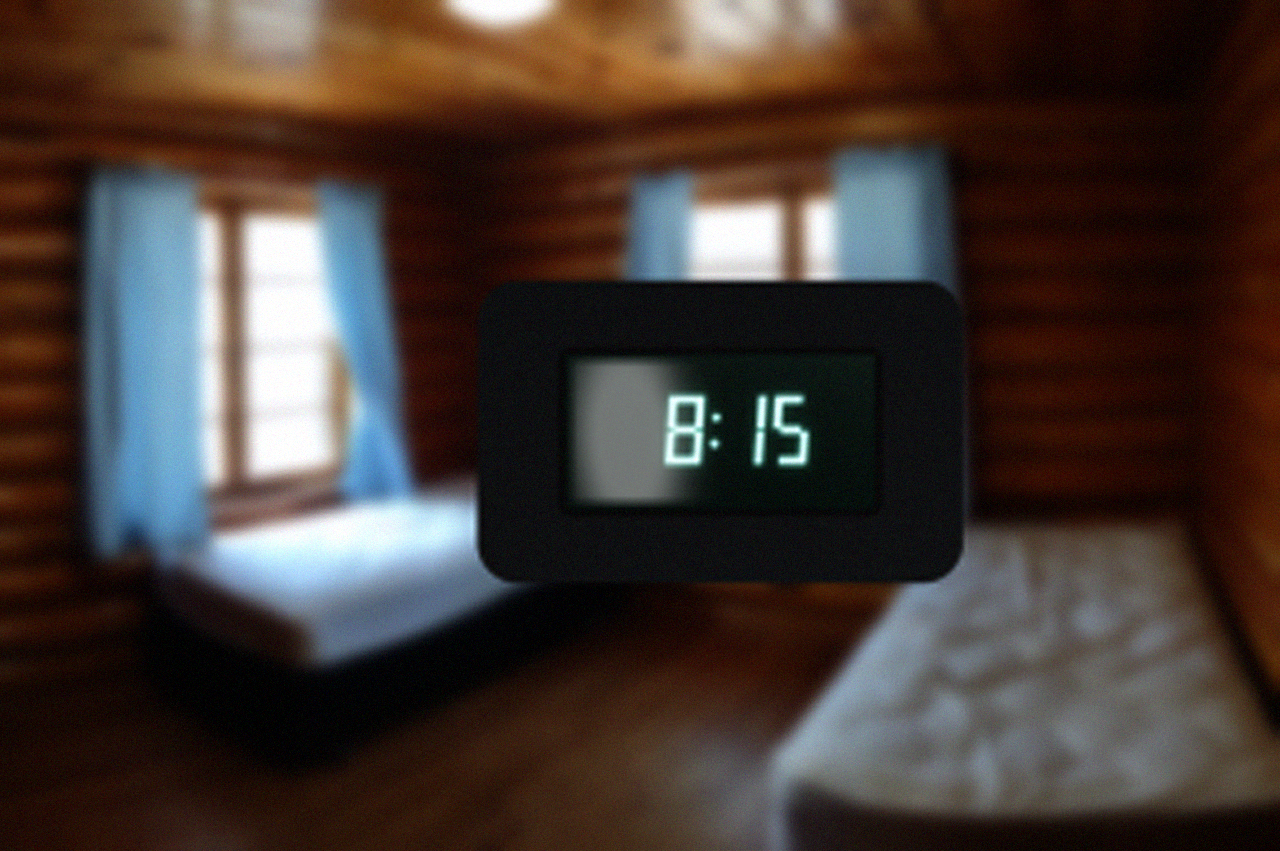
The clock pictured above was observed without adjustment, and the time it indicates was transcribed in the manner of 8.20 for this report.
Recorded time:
8.15
